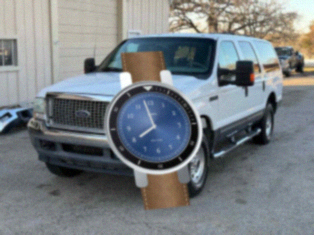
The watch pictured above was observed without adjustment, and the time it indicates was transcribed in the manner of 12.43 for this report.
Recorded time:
7.58
